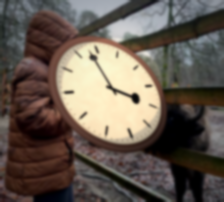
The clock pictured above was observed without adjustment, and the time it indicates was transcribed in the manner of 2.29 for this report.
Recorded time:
3.58
